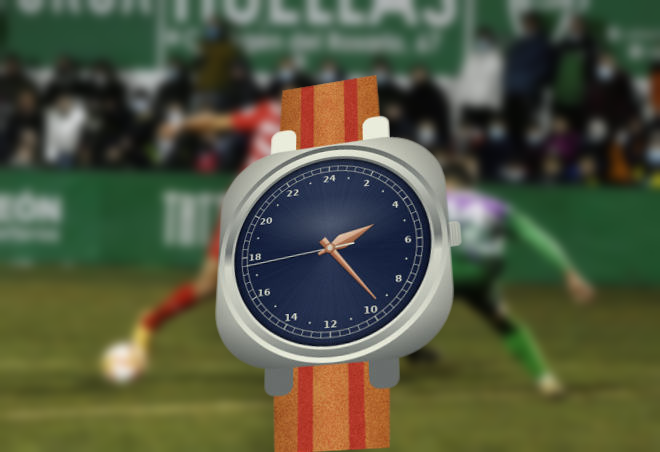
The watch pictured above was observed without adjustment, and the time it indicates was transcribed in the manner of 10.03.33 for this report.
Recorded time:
4.23.44
